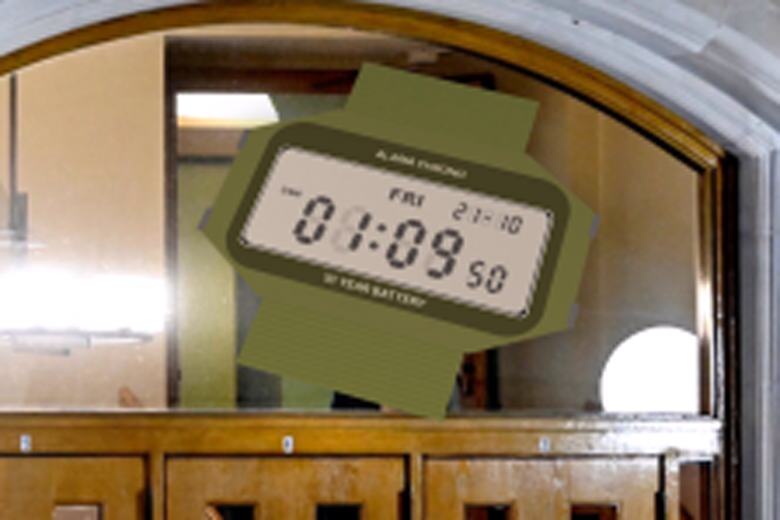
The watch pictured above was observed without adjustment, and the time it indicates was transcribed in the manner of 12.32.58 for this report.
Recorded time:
1.09.50
